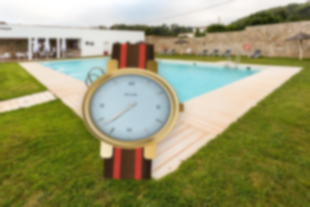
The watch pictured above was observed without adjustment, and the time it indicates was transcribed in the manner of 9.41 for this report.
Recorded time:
7.38
